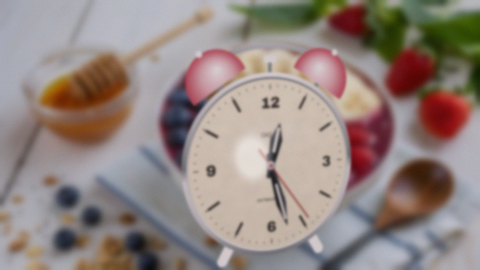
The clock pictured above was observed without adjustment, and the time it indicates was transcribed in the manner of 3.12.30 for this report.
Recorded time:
12.27.24
